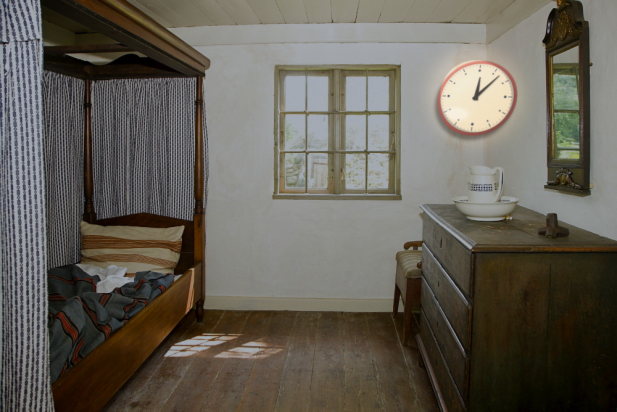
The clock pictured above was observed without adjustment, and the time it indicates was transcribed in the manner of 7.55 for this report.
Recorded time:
12.07
